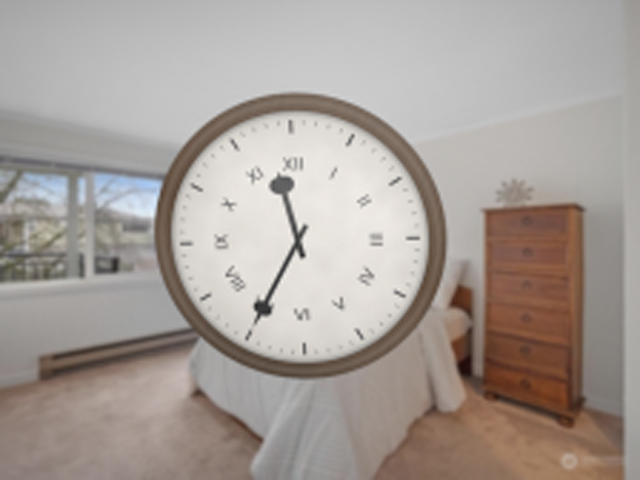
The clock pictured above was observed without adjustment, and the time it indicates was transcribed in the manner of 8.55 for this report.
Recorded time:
11.35
